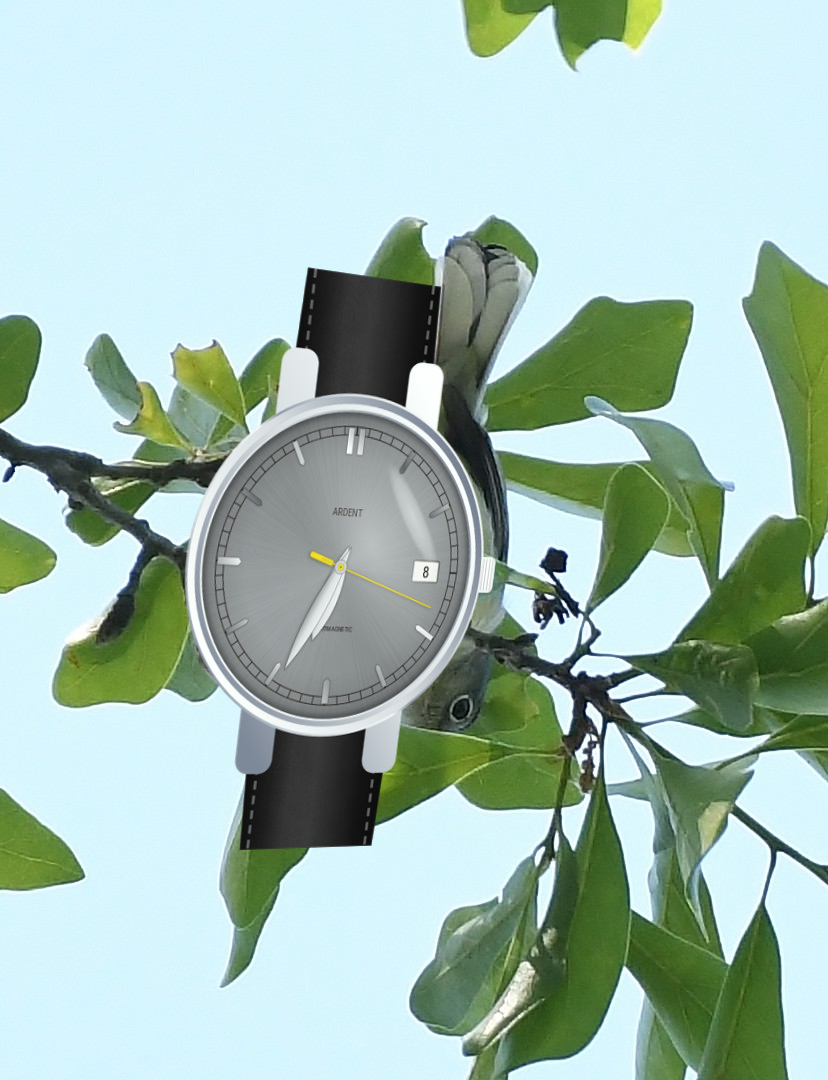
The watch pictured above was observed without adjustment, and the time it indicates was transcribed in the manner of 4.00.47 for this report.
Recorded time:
6.34.18
